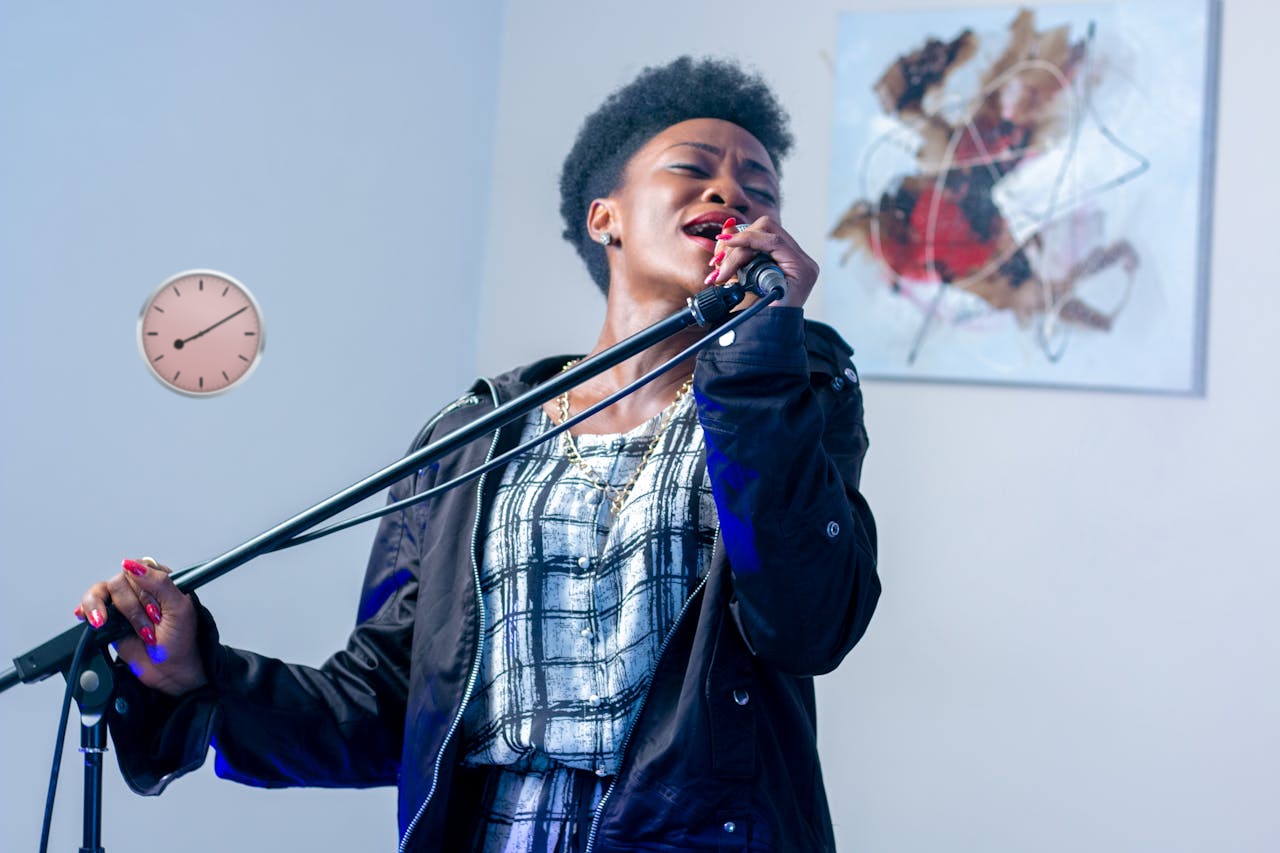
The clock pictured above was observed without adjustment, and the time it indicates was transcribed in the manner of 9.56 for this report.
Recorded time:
8.10
